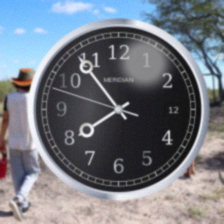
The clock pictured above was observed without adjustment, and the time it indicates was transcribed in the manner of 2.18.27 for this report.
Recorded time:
7.53.48
